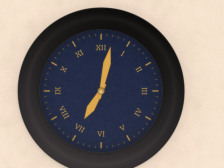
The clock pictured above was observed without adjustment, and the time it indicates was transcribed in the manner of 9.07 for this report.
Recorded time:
7.02
